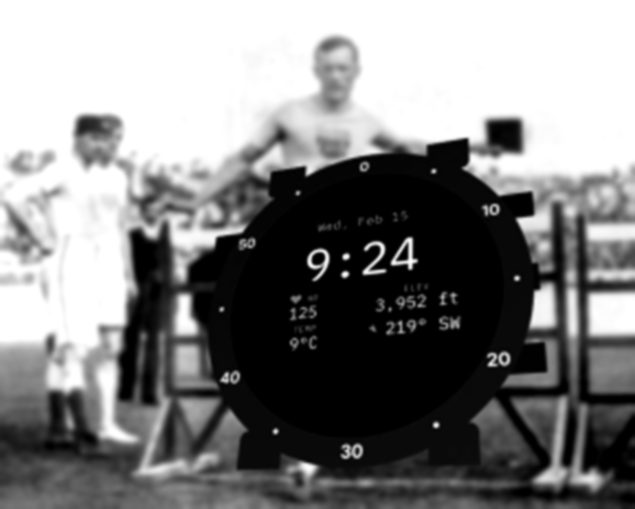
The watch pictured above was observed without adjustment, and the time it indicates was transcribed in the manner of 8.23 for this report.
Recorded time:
9.24
